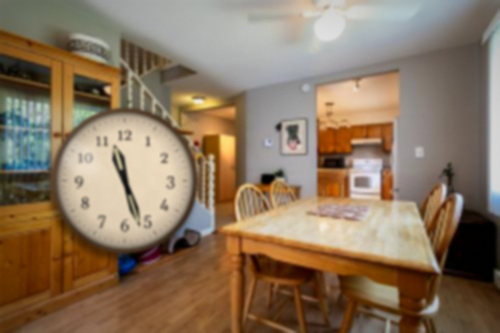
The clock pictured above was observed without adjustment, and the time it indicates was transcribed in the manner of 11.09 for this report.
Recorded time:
11.27
